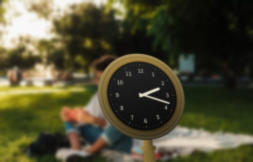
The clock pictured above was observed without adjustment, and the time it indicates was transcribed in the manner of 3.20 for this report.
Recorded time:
2.18
